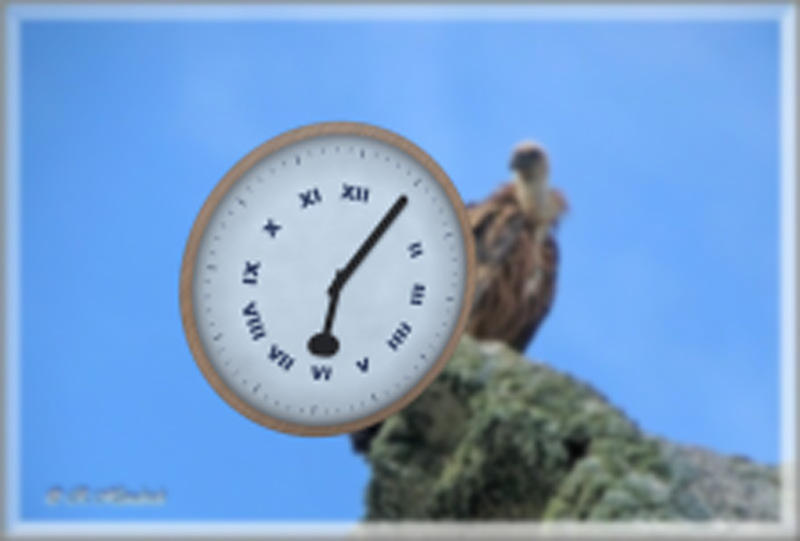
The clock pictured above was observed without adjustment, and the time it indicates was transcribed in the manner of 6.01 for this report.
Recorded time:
6.05
